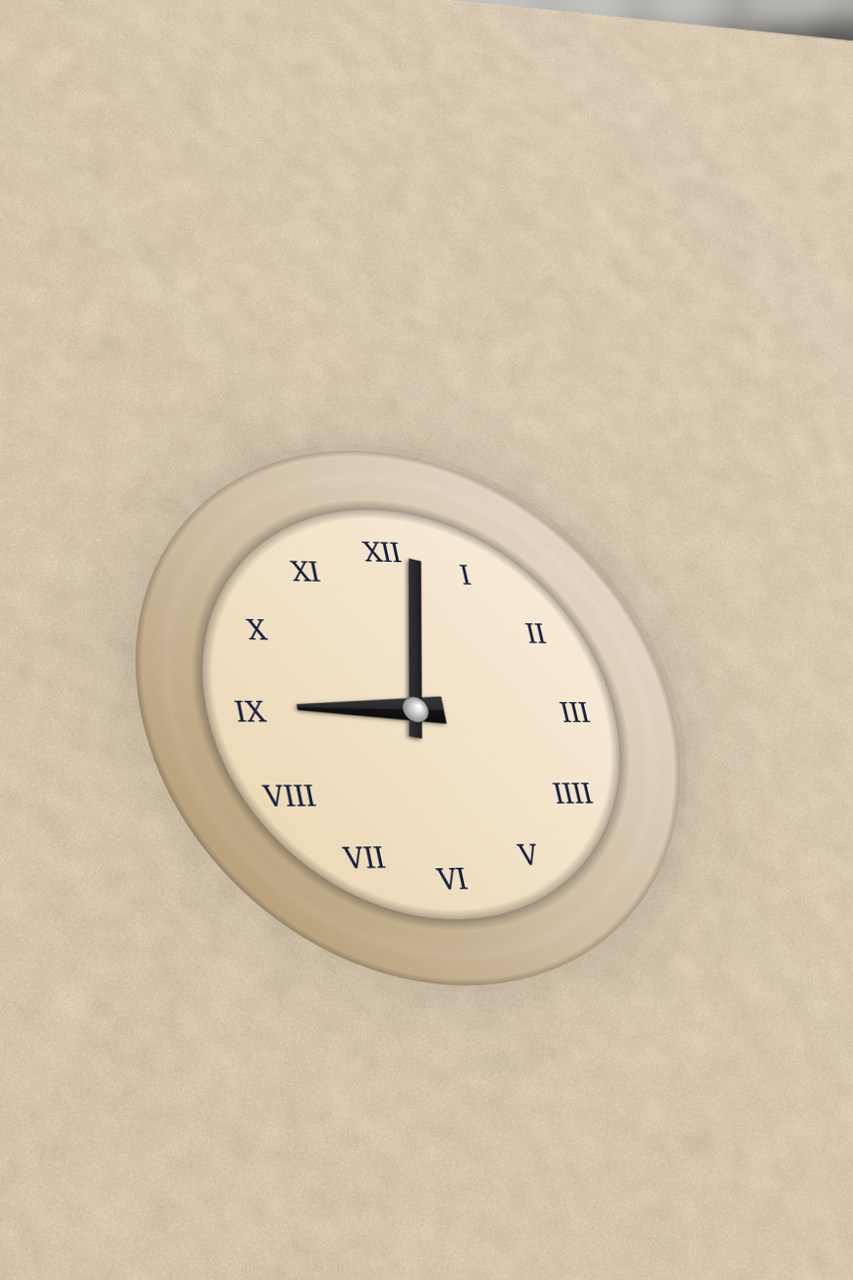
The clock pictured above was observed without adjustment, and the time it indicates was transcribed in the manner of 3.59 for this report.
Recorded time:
9.02
